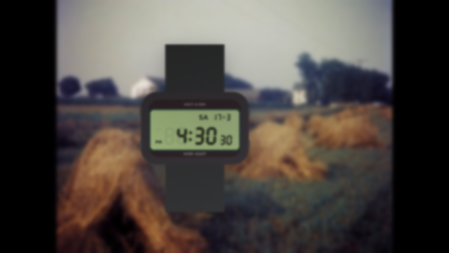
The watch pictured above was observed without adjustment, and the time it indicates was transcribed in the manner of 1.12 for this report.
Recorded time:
4.30
